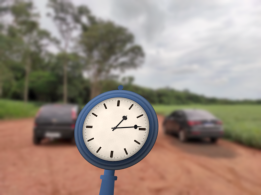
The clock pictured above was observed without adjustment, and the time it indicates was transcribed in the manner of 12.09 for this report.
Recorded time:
1.14
